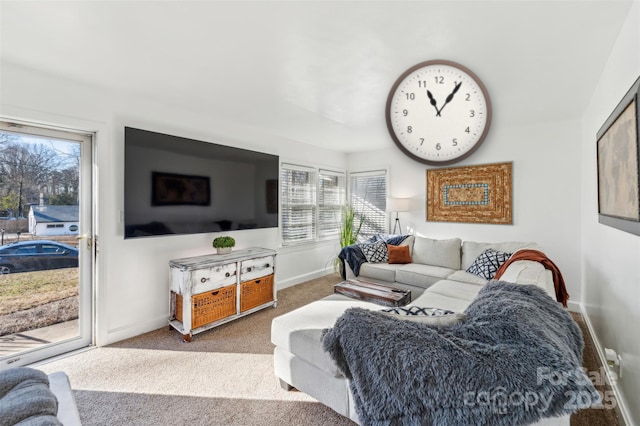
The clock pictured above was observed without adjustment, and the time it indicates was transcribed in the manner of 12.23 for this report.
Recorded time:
11.06
